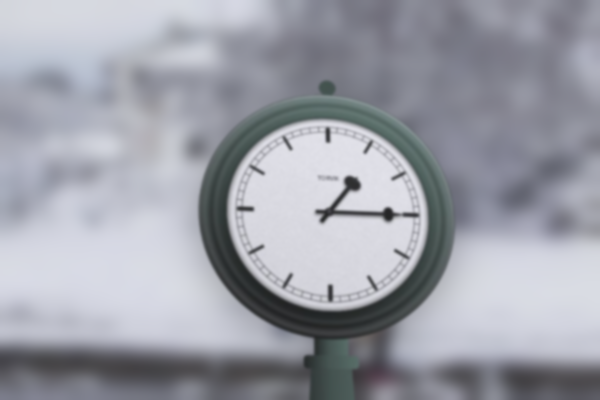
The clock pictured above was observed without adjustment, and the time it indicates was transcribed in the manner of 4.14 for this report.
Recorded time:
1.15
